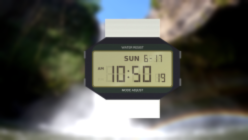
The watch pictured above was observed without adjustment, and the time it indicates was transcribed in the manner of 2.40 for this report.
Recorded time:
10.50
